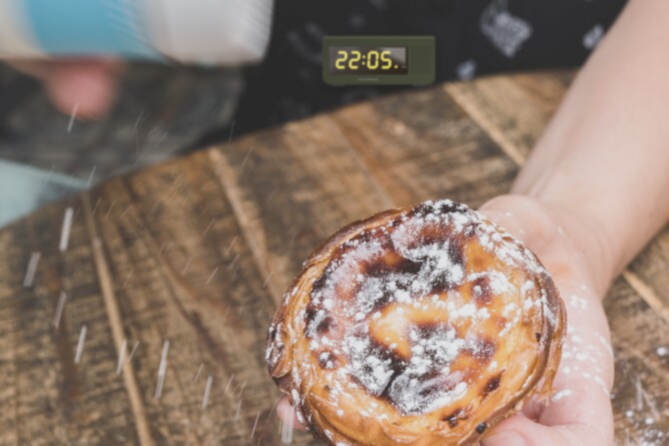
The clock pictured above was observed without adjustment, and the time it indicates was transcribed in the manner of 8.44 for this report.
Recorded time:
22.05
